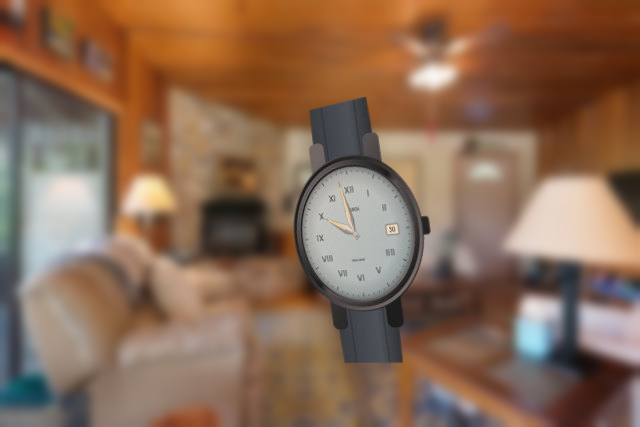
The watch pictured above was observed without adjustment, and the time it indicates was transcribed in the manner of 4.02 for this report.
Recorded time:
9.58
